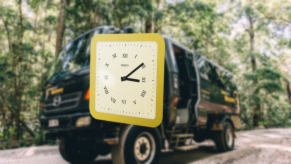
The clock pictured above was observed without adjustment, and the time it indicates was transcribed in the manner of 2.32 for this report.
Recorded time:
3.09
